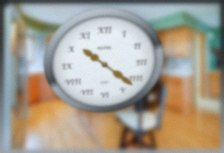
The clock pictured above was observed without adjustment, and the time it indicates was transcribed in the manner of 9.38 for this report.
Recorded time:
10.22
